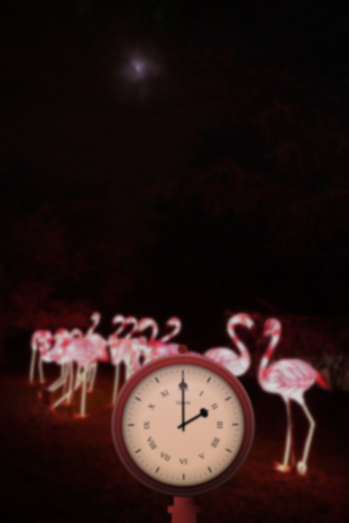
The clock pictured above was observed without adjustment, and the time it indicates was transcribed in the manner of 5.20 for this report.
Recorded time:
2.00
